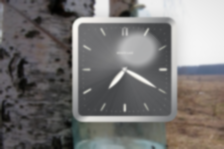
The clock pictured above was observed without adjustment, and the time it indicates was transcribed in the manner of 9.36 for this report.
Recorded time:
7.20
